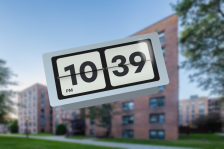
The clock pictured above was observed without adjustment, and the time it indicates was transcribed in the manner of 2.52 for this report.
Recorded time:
10.39
